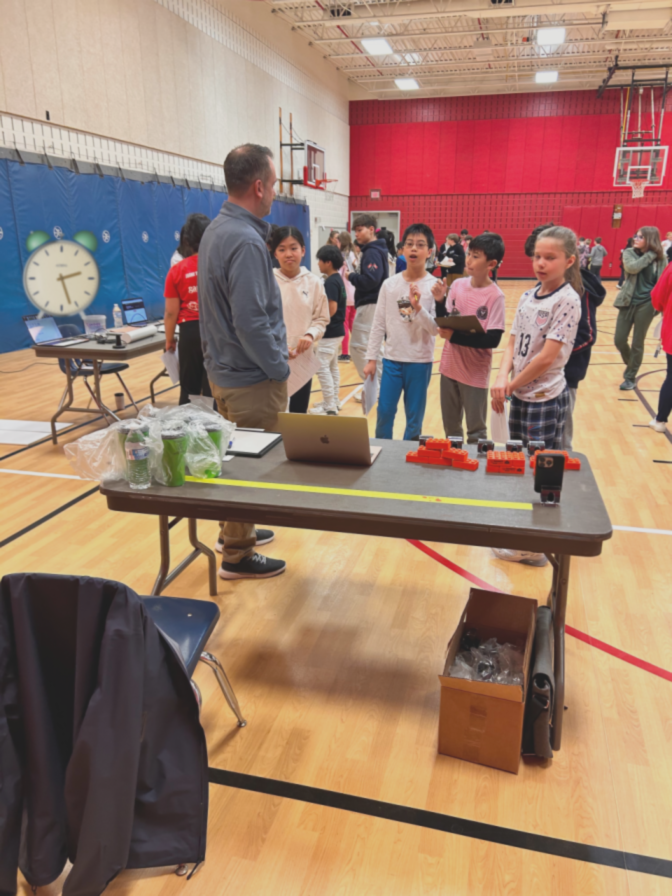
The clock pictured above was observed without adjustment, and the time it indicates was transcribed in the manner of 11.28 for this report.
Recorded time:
2.27
